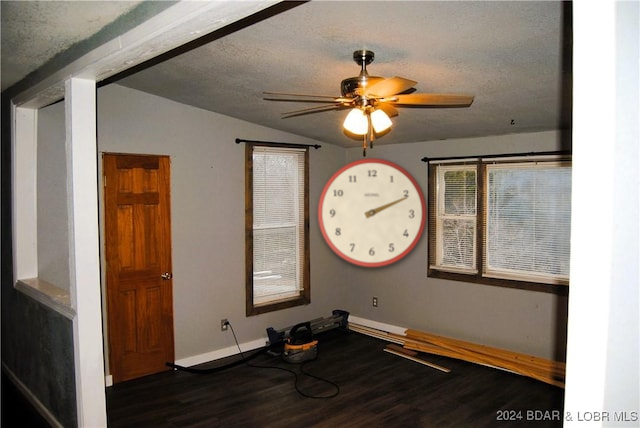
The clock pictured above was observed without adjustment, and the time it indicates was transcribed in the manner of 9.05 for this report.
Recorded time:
2.11
